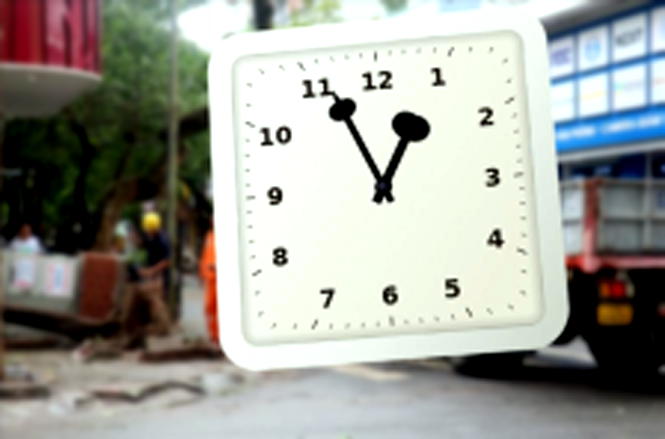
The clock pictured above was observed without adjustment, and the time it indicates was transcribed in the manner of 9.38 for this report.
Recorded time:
12.56
